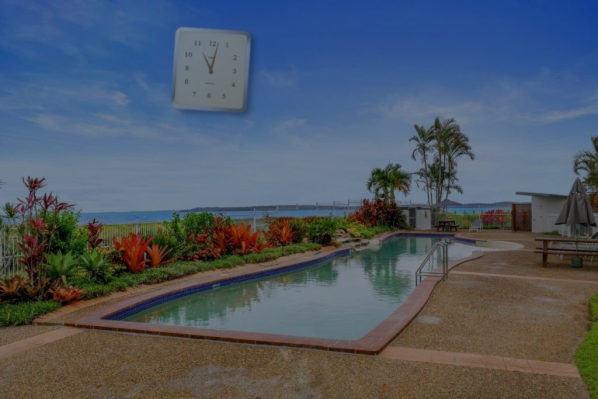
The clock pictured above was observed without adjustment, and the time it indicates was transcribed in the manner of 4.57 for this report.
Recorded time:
11.02
